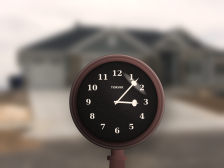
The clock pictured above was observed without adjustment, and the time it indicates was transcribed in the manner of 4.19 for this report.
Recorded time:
3.07
